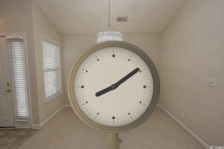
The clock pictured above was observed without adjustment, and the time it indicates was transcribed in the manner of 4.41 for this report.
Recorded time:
8.09
